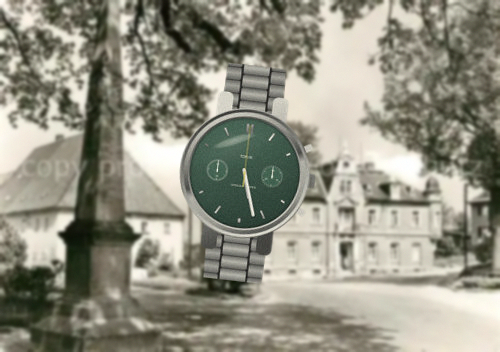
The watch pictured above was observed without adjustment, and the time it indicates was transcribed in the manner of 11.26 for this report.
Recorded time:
5.27
